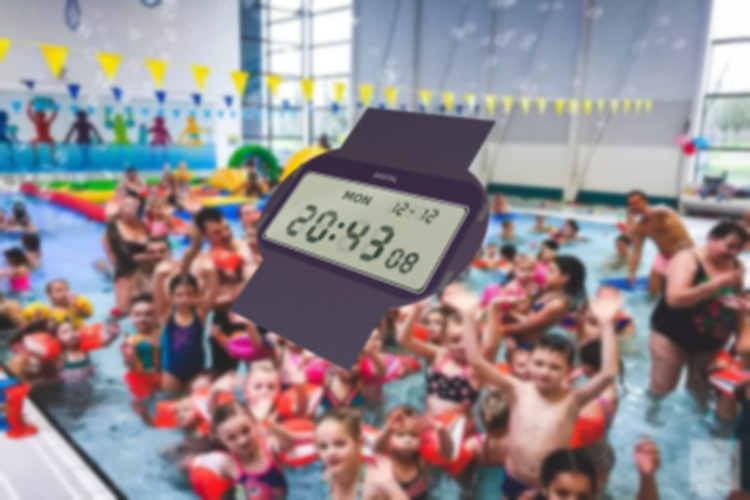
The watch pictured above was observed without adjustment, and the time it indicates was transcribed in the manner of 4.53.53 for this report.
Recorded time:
20.43.08
